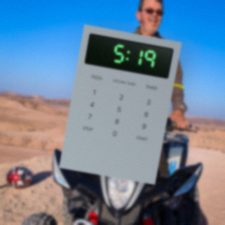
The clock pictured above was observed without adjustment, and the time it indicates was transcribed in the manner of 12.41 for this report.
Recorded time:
5.19
